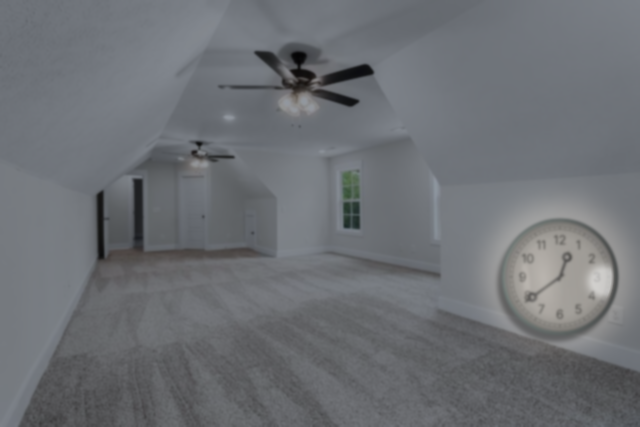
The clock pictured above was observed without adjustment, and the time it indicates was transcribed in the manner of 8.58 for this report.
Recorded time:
12.39
